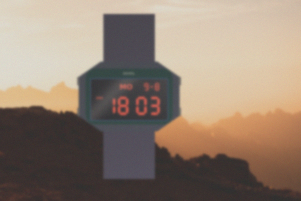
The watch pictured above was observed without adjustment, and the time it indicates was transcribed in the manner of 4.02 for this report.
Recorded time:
18.03
